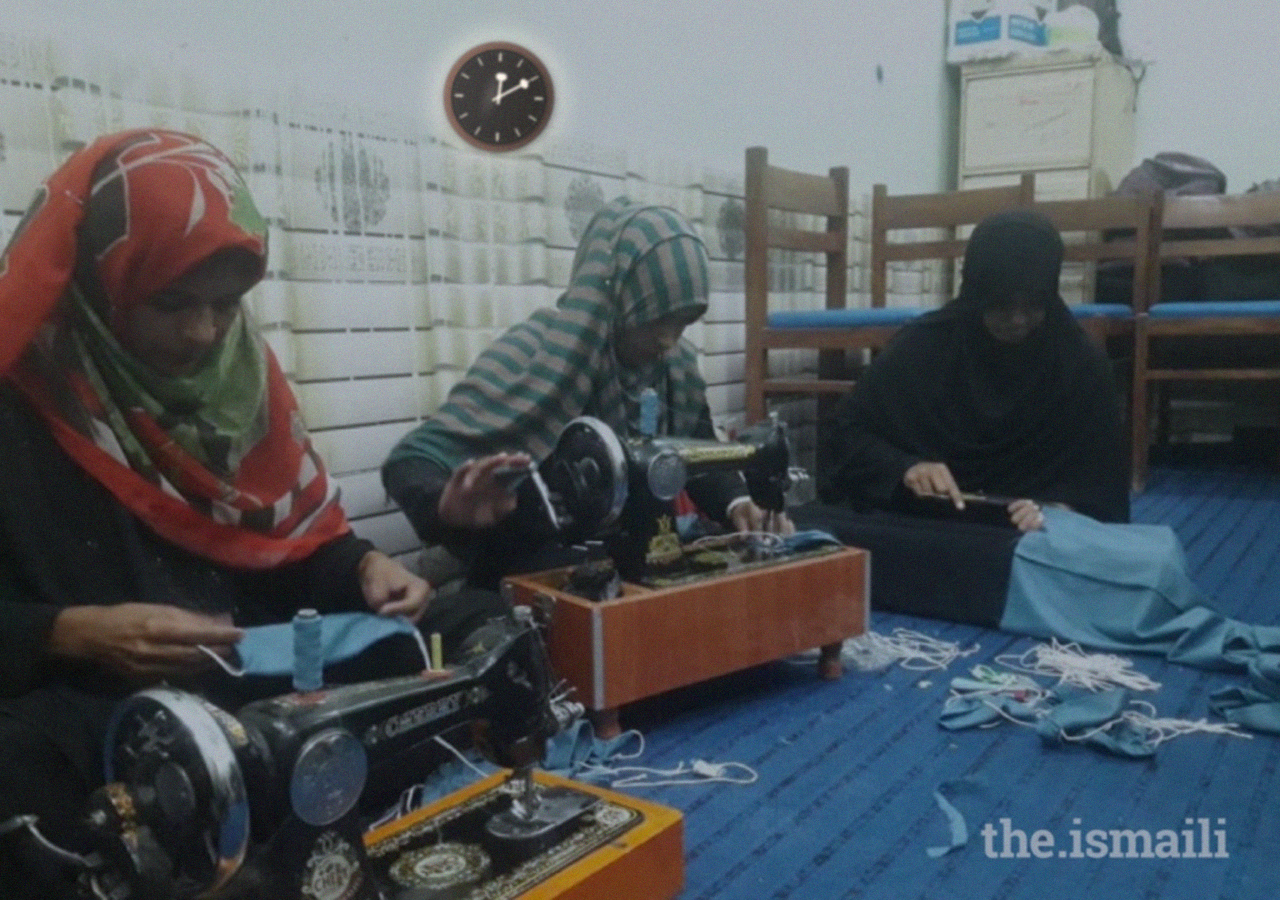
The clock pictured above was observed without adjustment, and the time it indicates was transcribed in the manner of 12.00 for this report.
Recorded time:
12.10
